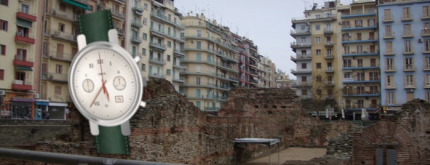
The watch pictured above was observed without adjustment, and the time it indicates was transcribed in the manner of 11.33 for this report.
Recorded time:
5.37
